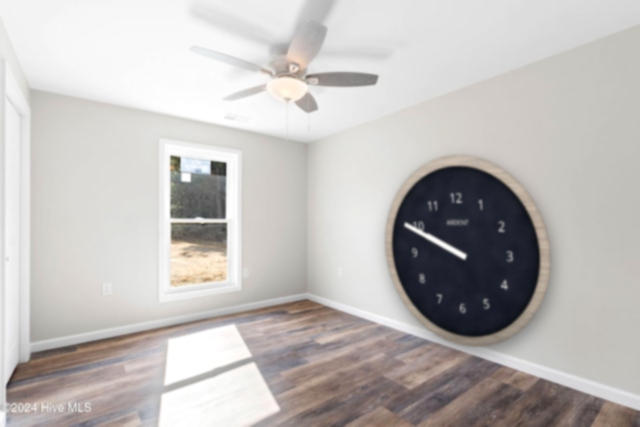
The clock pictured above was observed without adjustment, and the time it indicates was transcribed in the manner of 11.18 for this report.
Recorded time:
9.49
